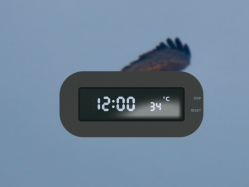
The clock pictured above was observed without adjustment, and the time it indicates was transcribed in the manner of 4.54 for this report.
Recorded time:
12.00
